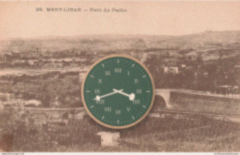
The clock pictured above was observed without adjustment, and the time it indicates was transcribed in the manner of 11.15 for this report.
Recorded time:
3.42
